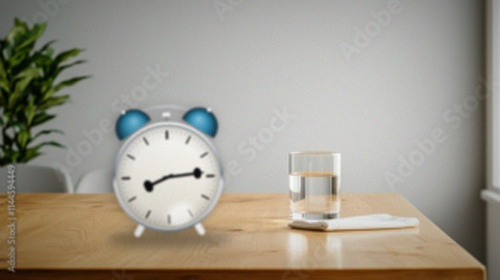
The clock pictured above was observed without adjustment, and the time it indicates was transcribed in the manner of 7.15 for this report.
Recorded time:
8.14
